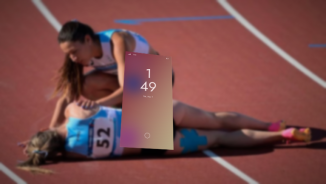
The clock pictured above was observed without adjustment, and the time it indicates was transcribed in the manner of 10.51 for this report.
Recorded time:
1.49
